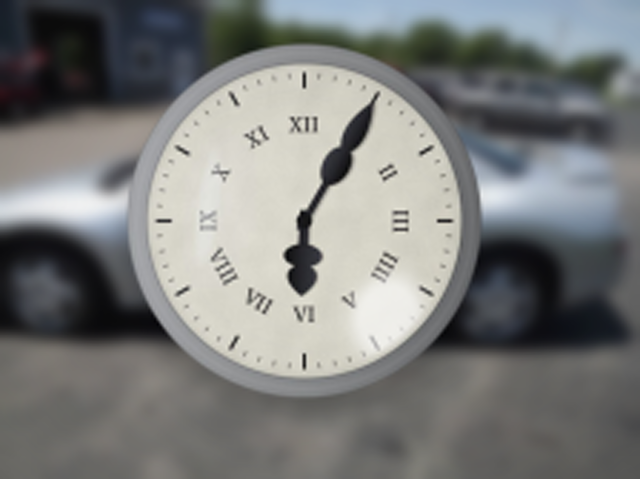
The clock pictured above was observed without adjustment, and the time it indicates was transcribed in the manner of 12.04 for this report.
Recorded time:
6.05
